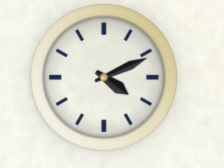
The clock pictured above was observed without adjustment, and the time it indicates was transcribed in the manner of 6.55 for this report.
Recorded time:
4.11
